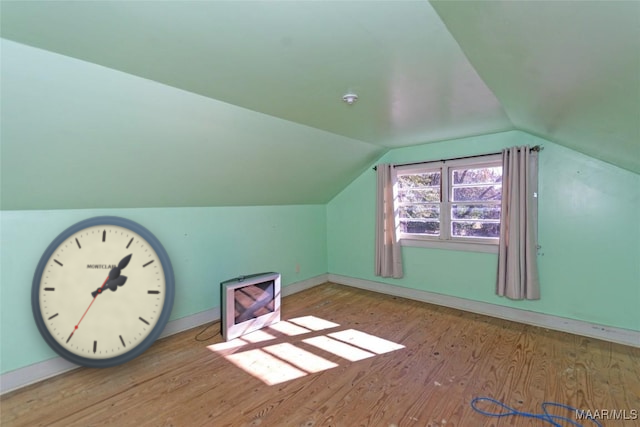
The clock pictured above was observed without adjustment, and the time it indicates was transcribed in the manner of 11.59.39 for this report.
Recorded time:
2.06.35
